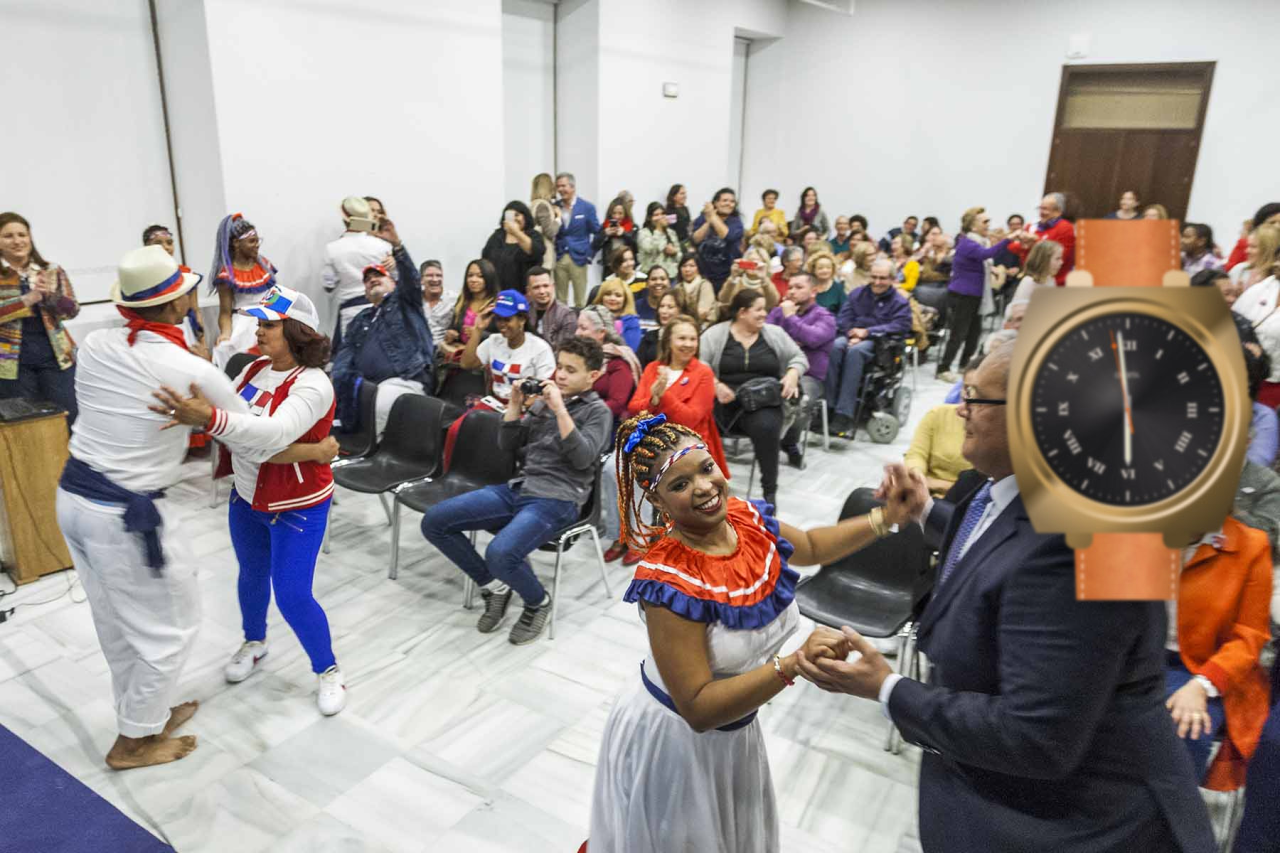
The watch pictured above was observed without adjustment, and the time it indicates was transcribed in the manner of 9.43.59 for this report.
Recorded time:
5.58.58
